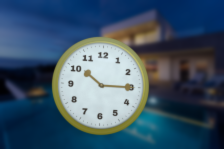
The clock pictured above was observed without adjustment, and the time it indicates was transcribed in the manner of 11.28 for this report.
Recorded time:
10.15
